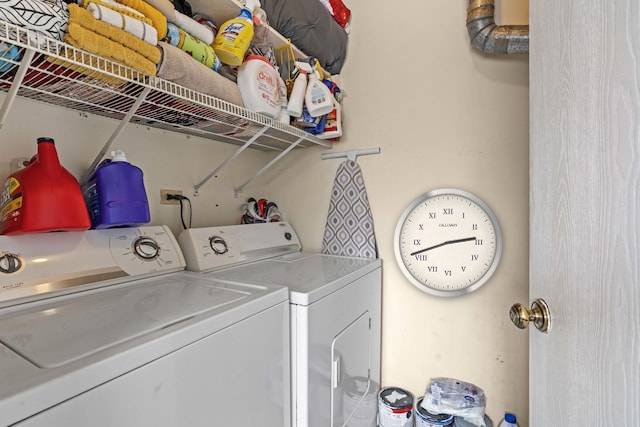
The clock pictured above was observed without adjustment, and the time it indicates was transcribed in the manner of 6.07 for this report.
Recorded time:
2.42
